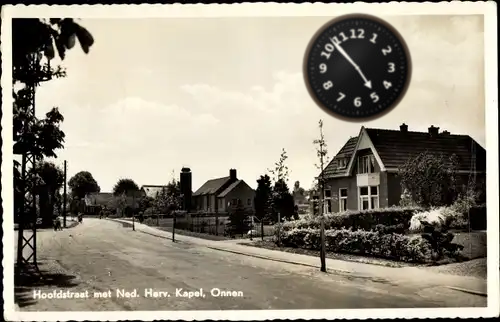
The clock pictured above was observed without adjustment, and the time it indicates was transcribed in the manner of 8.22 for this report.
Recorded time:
4.53
